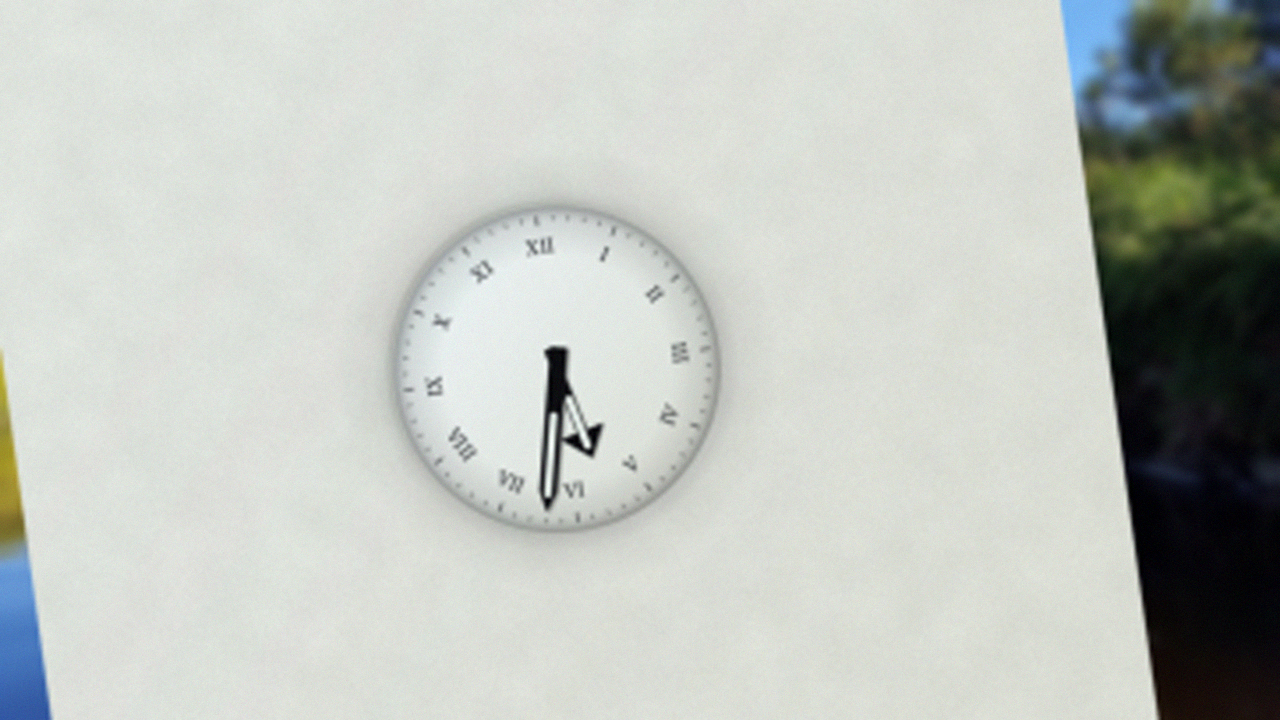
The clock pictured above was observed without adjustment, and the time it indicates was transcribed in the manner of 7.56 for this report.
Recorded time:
5.32
